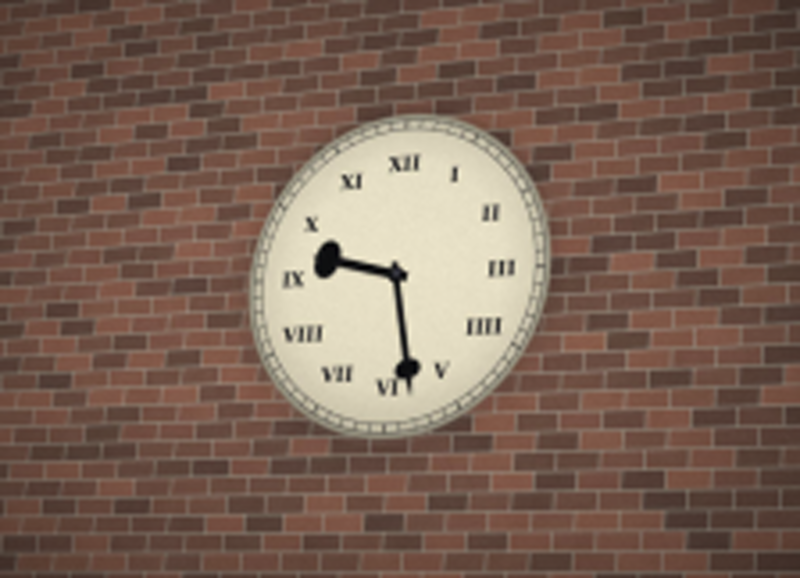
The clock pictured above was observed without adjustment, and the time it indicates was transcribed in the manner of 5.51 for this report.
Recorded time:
9.28
